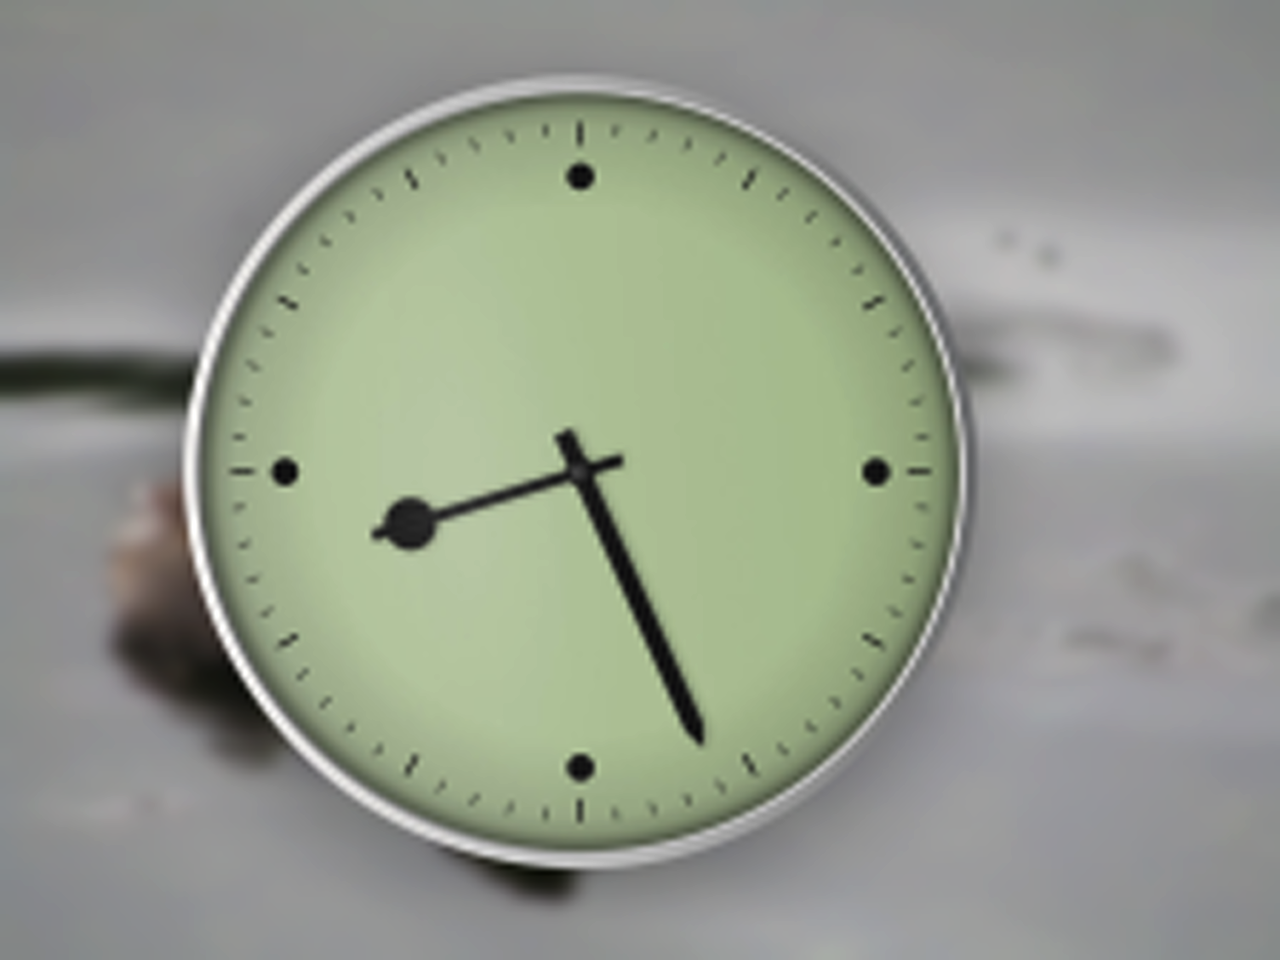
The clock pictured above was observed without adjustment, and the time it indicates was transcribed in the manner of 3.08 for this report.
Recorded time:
8.26
